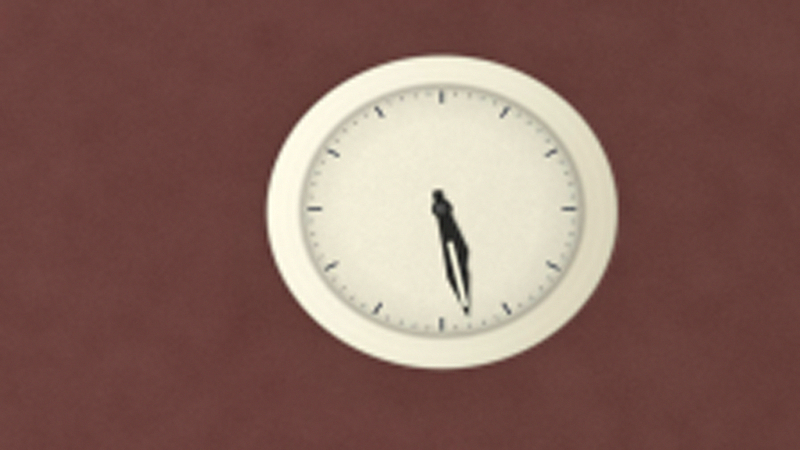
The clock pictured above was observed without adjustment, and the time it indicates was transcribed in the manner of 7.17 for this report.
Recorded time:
5.28
